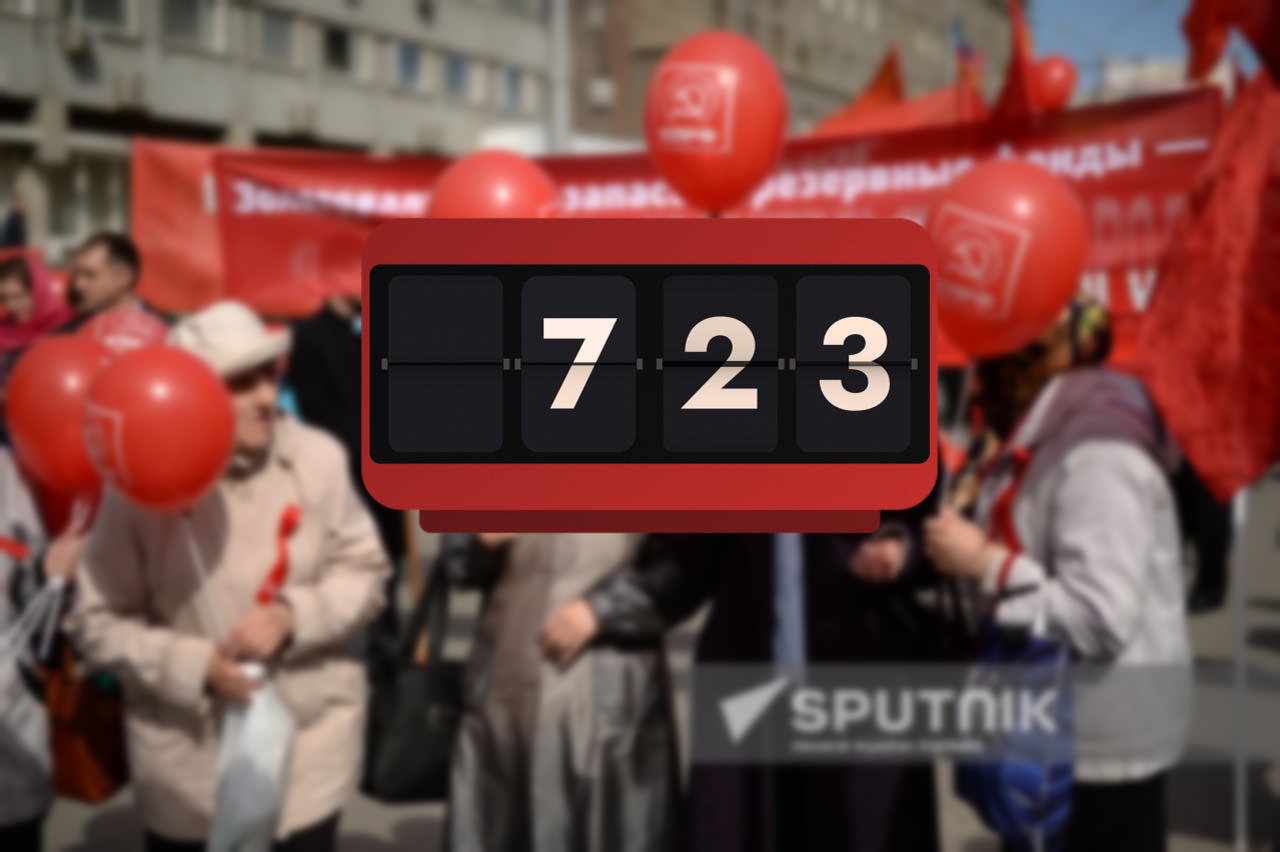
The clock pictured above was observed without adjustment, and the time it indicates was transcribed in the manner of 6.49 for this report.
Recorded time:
7.23
